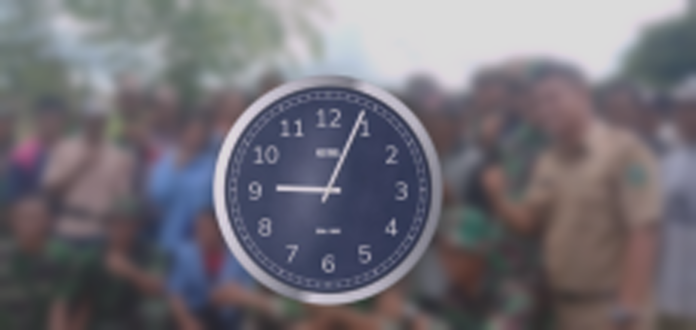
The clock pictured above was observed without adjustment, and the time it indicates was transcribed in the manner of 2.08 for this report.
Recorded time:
9.04
